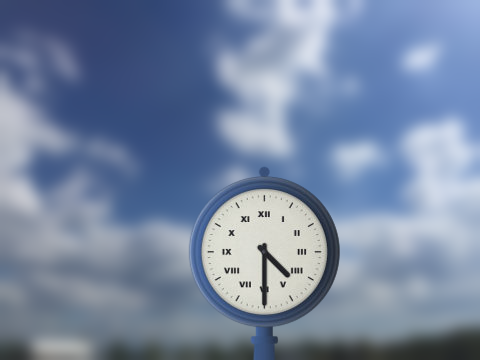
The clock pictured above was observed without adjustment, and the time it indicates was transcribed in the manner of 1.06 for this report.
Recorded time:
4.30
